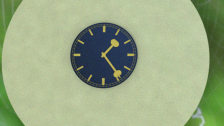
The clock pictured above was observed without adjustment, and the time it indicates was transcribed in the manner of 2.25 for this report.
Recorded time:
1.24
